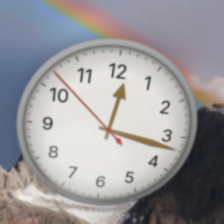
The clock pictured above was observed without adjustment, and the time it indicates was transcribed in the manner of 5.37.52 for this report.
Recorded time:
12.16.52
